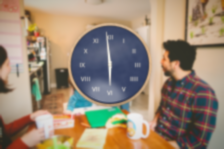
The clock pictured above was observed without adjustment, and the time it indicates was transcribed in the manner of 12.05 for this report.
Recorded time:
5.59
